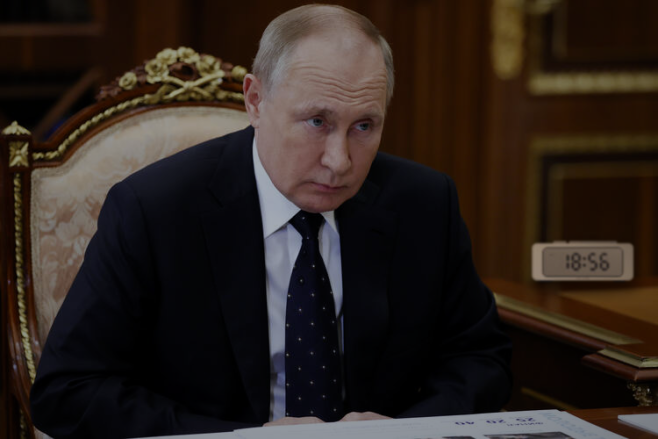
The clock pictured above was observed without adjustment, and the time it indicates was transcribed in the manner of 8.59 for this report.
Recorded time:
18.56
